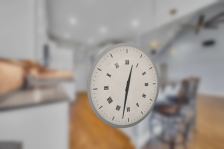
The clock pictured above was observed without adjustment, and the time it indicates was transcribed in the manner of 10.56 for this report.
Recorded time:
12.32
